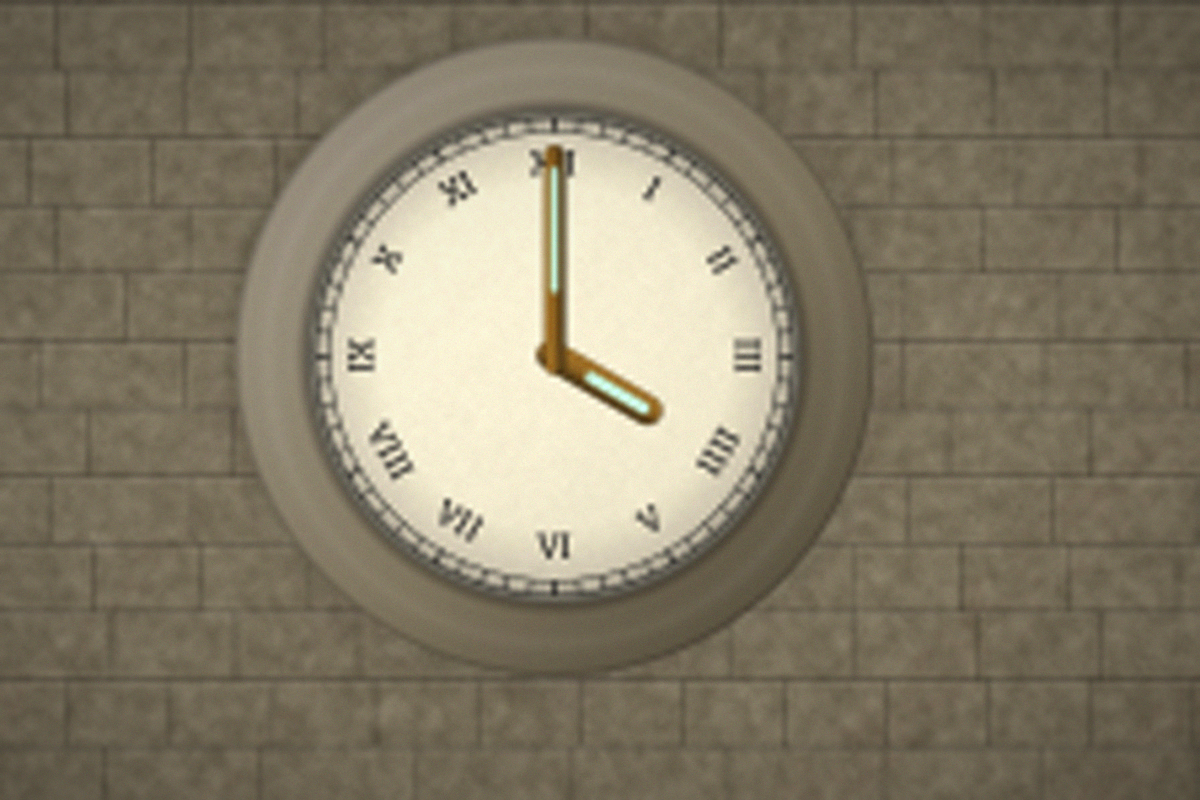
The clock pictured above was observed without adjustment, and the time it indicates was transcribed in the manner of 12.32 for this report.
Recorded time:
4.00
